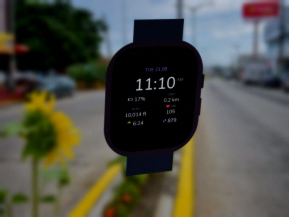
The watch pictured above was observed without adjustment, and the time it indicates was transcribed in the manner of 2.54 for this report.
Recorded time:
11.10
